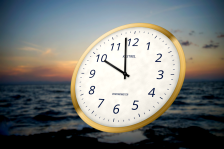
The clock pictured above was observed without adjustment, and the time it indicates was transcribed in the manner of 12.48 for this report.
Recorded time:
9.58
